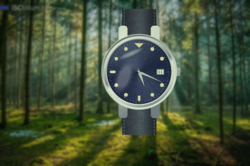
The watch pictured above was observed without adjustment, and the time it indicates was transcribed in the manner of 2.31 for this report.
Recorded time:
5.19
